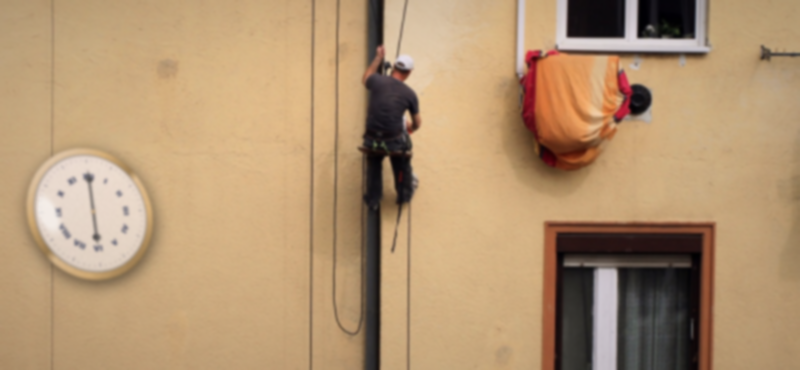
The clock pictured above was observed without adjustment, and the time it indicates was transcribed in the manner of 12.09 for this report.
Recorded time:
6.00
